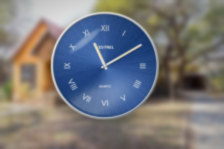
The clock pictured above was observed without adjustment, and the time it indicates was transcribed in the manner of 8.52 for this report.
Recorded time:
11.10
